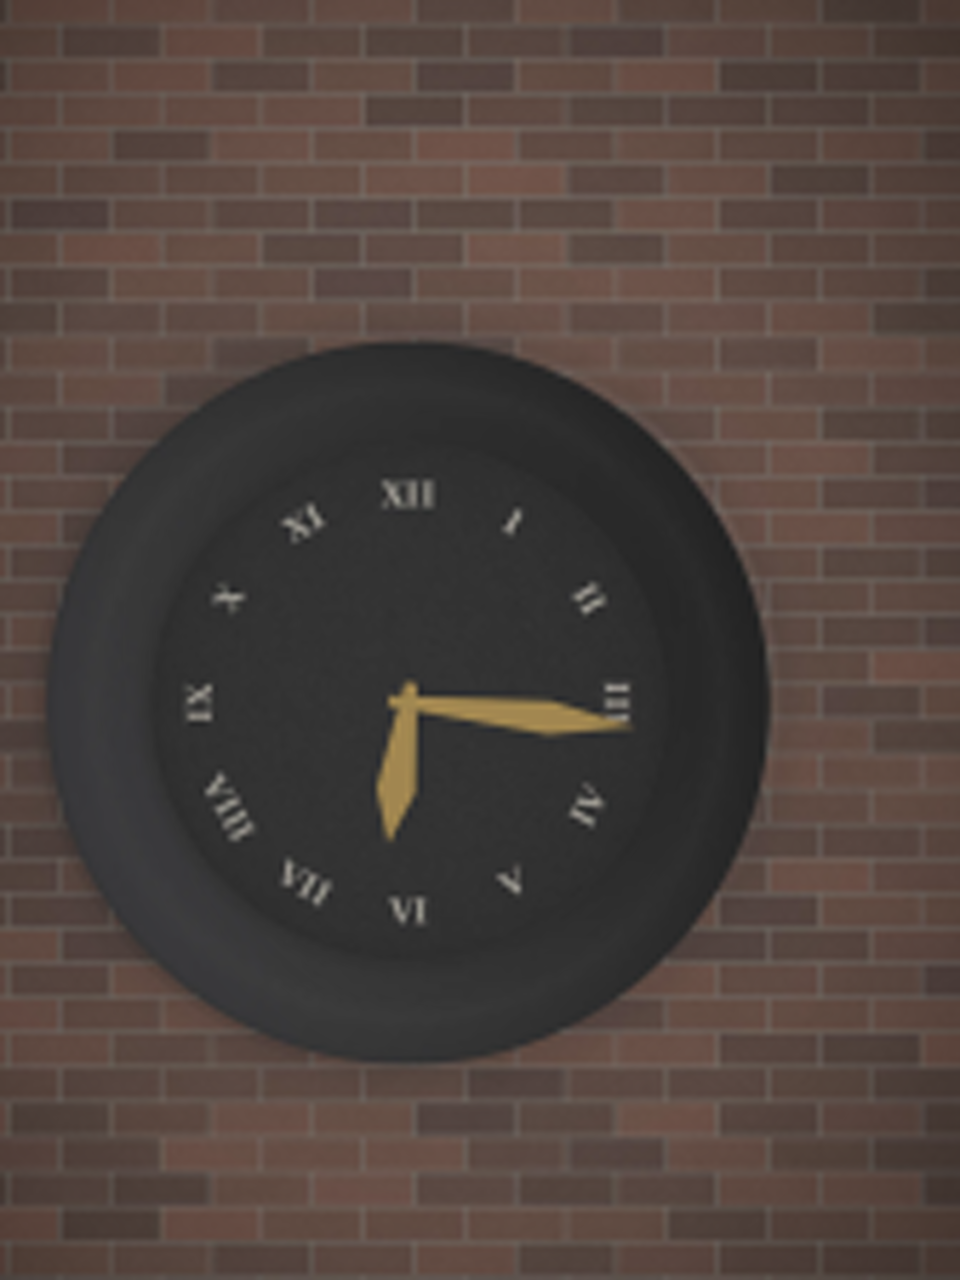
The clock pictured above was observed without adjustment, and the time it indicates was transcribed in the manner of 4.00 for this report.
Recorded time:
6.16
